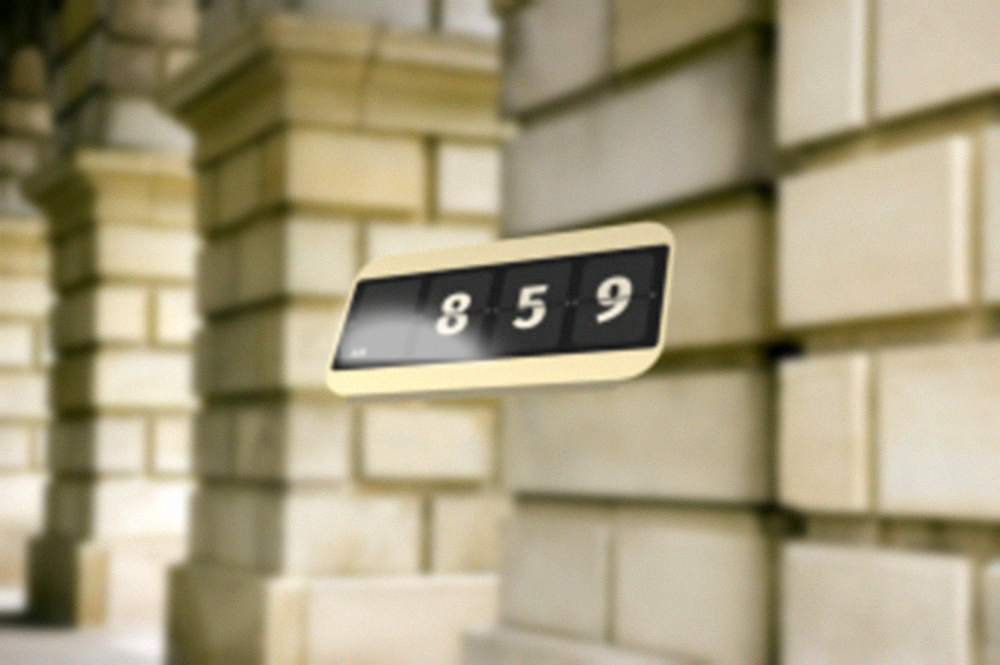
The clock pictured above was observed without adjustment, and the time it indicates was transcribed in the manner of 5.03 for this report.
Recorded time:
8.59
